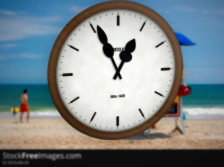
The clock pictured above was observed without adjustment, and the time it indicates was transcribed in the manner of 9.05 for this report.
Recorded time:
12.56
